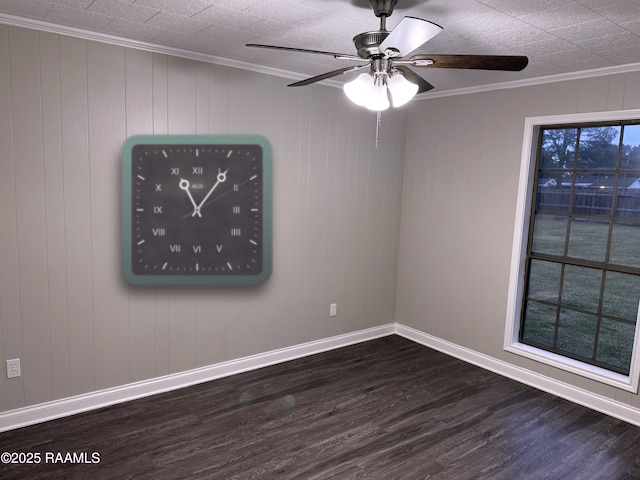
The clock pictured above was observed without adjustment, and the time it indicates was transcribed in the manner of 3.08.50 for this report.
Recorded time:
11.06.10
